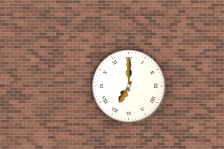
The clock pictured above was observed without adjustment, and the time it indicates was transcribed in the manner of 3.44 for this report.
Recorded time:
7.00
